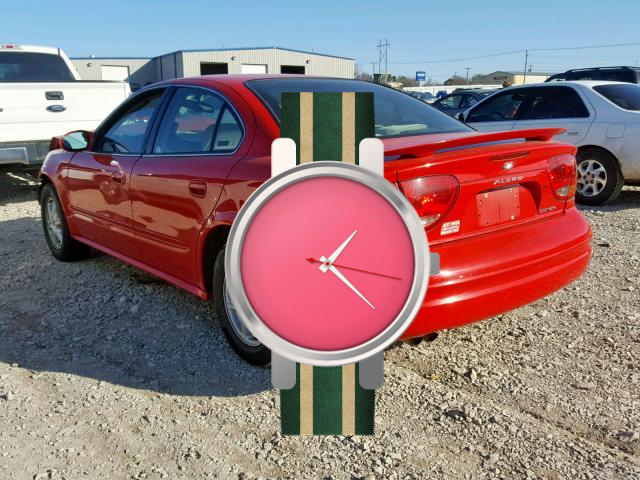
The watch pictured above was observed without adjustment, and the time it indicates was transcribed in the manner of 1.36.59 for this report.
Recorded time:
1.22.17
